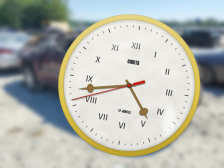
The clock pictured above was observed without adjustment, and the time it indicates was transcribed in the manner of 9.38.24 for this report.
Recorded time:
4.42.41
